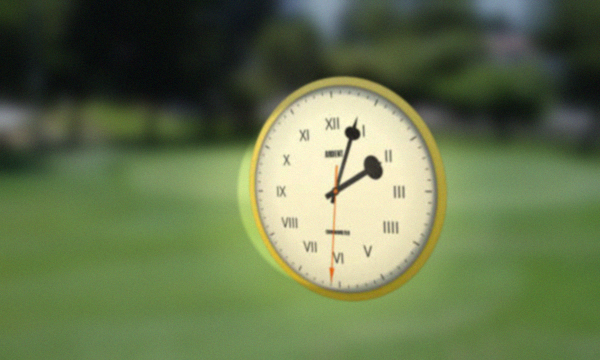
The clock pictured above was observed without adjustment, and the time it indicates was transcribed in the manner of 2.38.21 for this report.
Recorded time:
2.03.31
